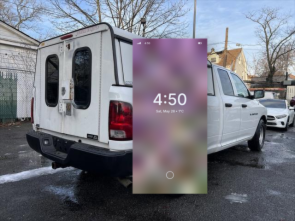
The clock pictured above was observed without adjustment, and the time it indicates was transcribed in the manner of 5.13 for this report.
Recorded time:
4.50
